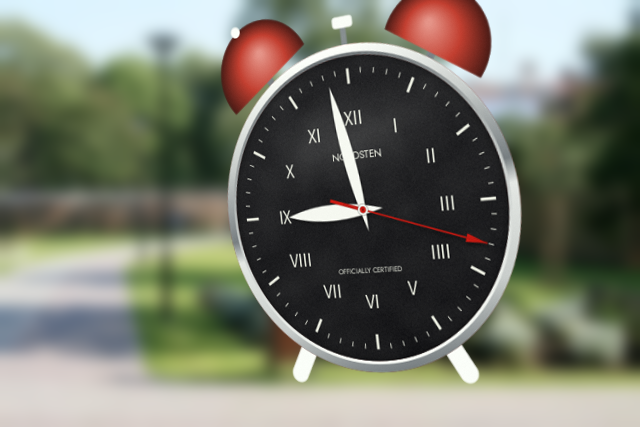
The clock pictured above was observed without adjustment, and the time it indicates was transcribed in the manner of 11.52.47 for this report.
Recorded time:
8.58.18
